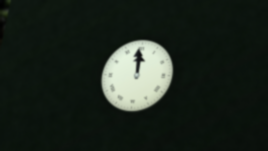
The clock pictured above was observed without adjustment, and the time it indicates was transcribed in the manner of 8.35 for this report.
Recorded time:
11.59
